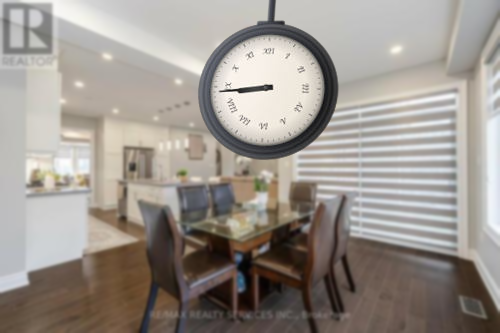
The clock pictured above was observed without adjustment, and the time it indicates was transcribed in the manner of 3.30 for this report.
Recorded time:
8.44
